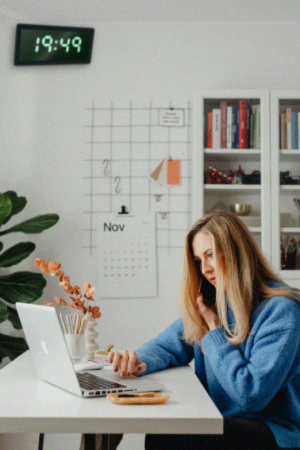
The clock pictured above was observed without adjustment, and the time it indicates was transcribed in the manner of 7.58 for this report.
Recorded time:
19.49
